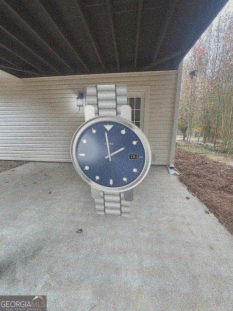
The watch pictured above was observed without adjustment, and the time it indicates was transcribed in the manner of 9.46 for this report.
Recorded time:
1.59
